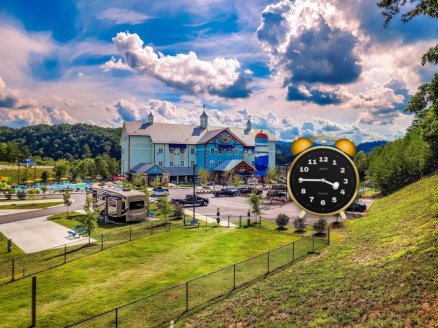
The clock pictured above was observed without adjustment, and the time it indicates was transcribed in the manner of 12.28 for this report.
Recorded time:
3.45
